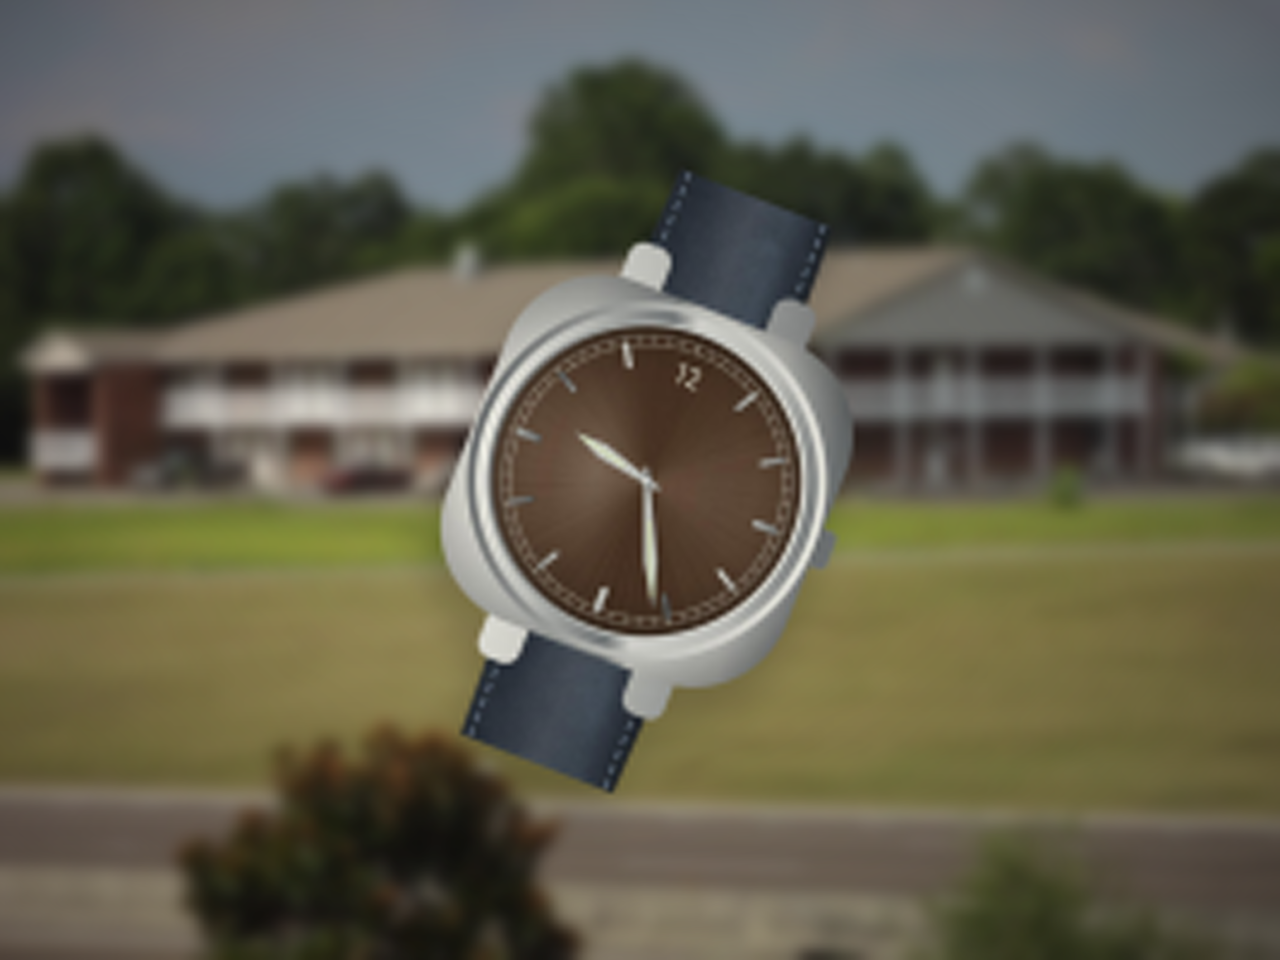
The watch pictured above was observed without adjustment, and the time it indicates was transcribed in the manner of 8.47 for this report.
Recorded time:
9.26
